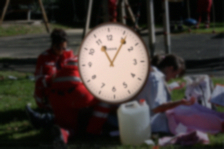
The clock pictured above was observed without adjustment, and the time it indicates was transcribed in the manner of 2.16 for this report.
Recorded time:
11.06
